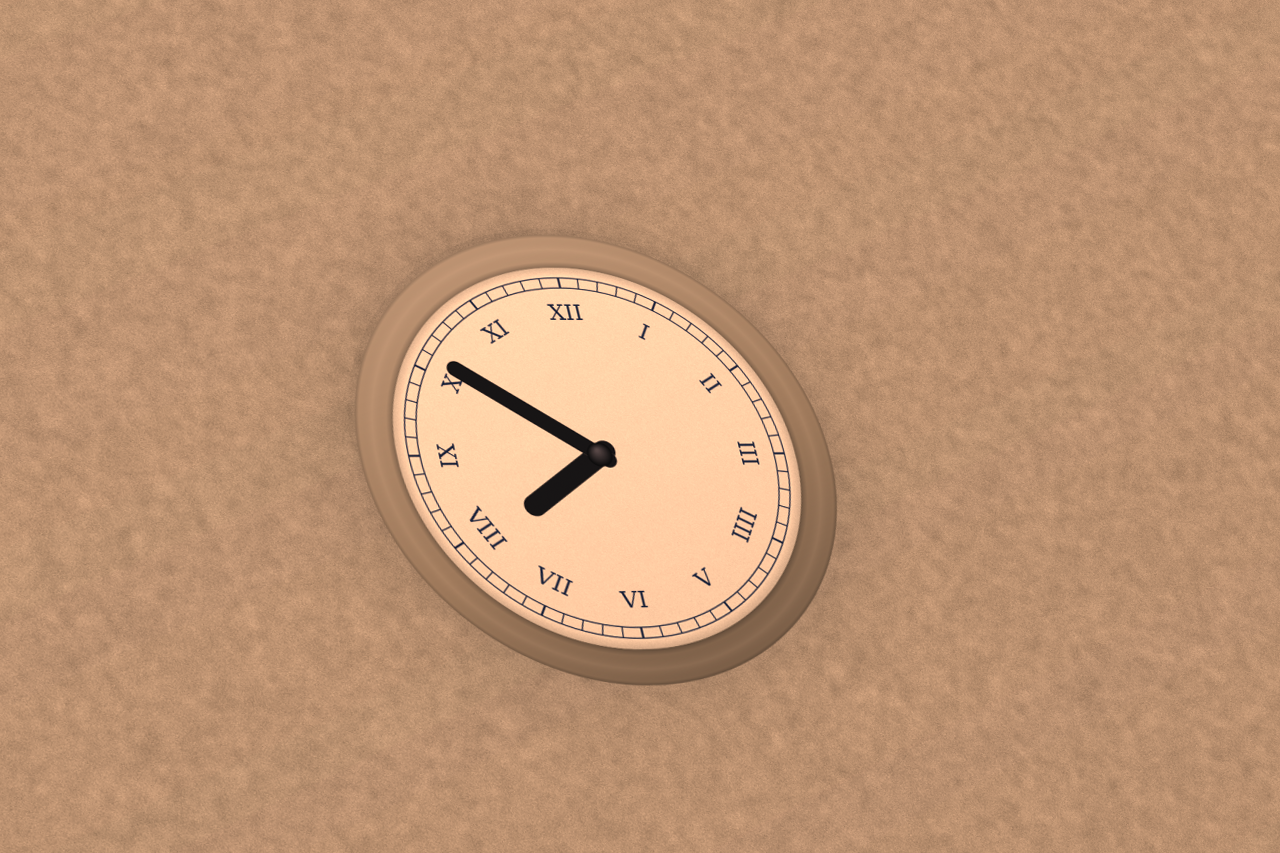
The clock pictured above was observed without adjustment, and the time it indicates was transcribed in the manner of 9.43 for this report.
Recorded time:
7.51
